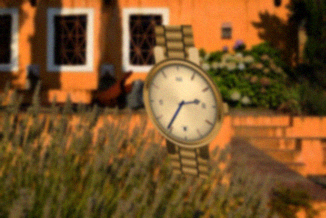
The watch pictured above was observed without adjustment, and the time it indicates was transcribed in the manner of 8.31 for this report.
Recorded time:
2.36
